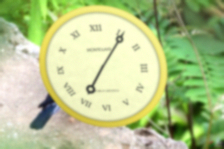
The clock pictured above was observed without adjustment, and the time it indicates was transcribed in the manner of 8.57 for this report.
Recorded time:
7.06
